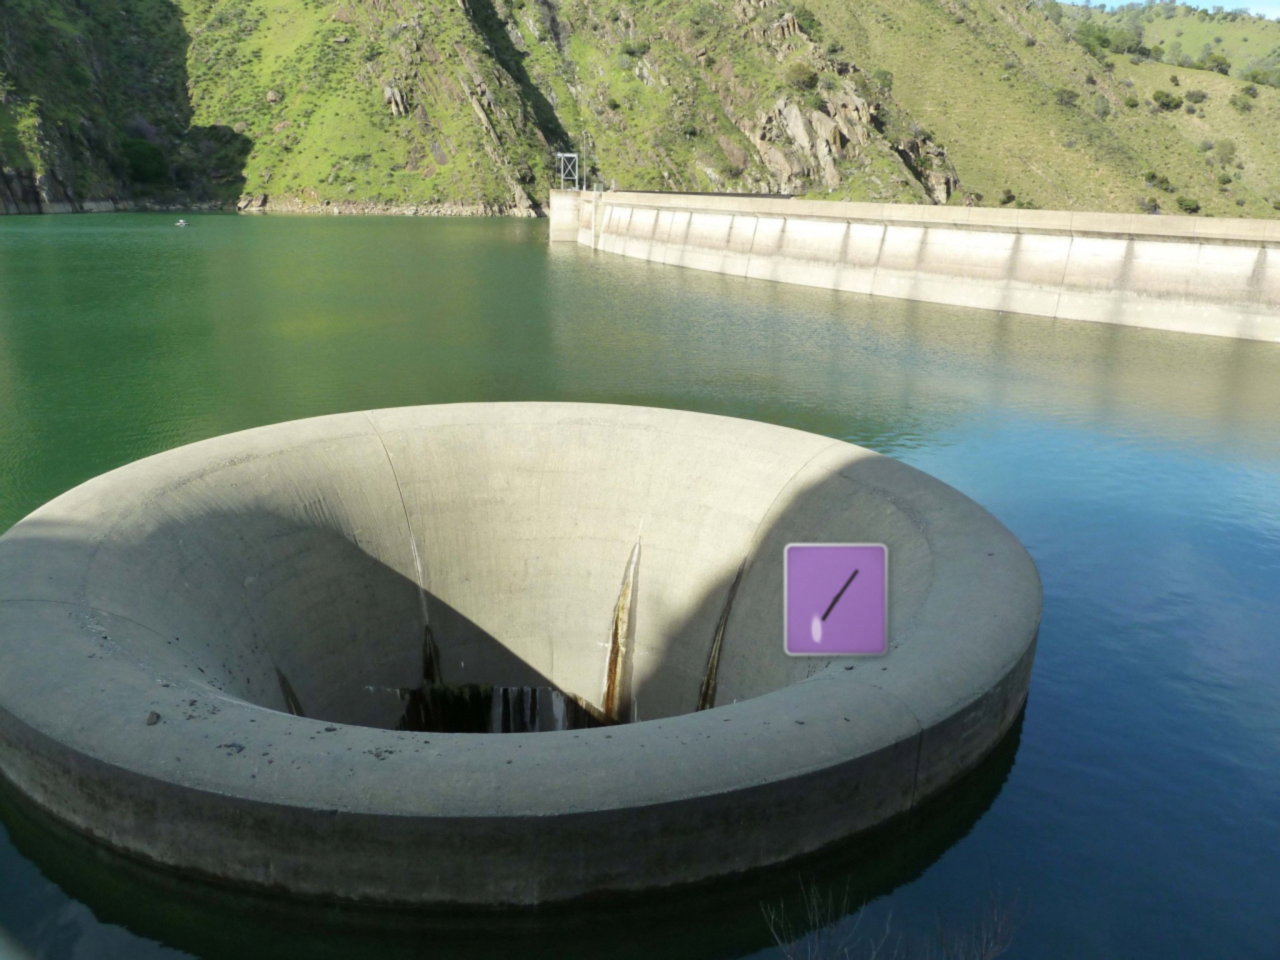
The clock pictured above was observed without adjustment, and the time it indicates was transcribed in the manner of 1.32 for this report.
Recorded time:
7.06
